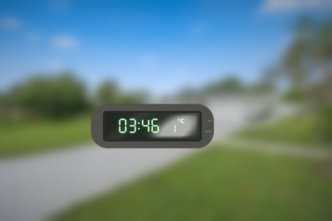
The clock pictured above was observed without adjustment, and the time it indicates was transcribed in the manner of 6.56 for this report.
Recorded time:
3.46
